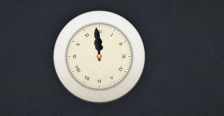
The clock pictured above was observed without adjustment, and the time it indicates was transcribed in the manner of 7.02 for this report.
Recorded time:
11.59
